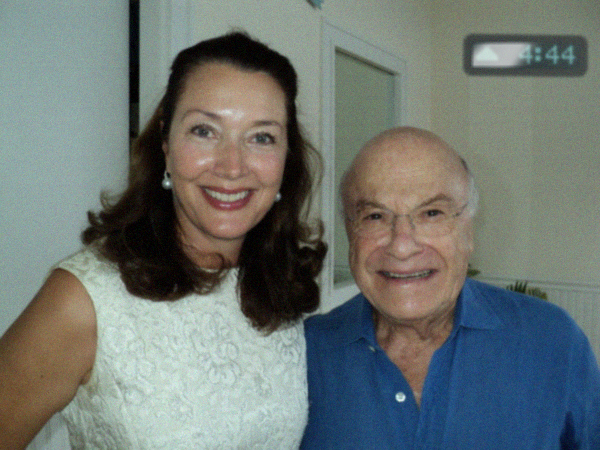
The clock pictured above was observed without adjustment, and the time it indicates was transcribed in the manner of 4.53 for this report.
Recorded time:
4.44
